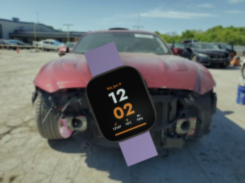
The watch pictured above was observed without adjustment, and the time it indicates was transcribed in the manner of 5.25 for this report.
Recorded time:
12.02
